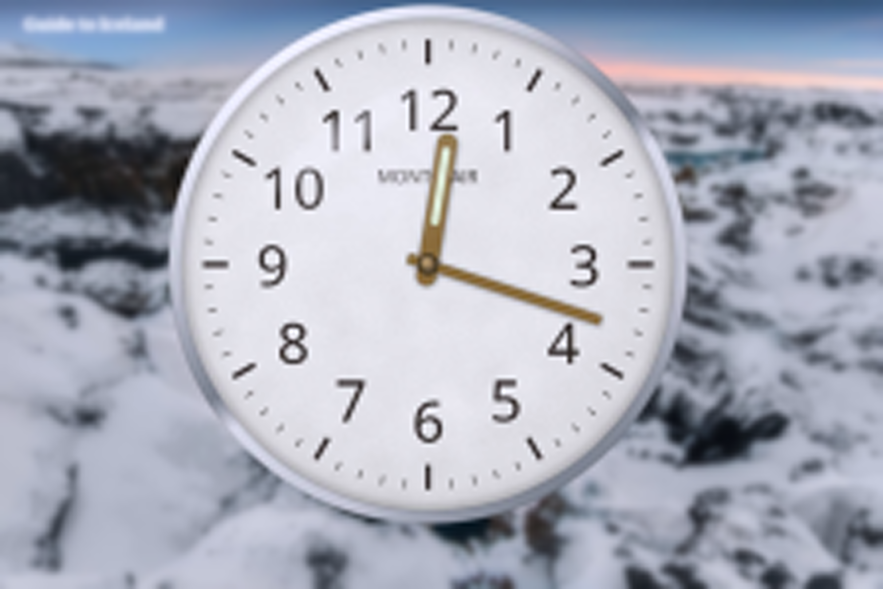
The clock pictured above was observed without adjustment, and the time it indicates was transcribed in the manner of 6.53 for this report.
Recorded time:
12.18
